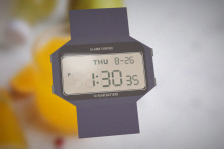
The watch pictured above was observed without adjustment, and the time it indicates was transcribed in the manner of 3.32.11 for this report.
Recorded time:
1.30.35
